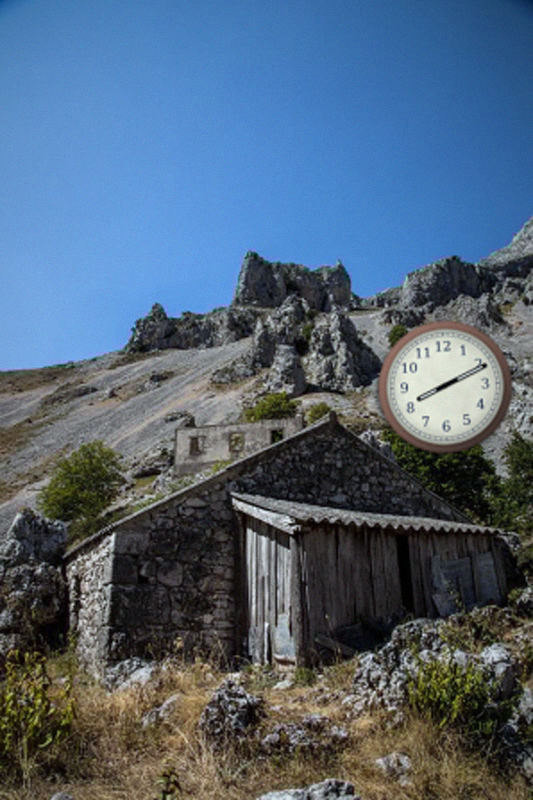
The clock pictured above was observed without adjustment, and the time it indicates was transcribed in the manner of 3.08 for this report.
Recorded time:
8.11
